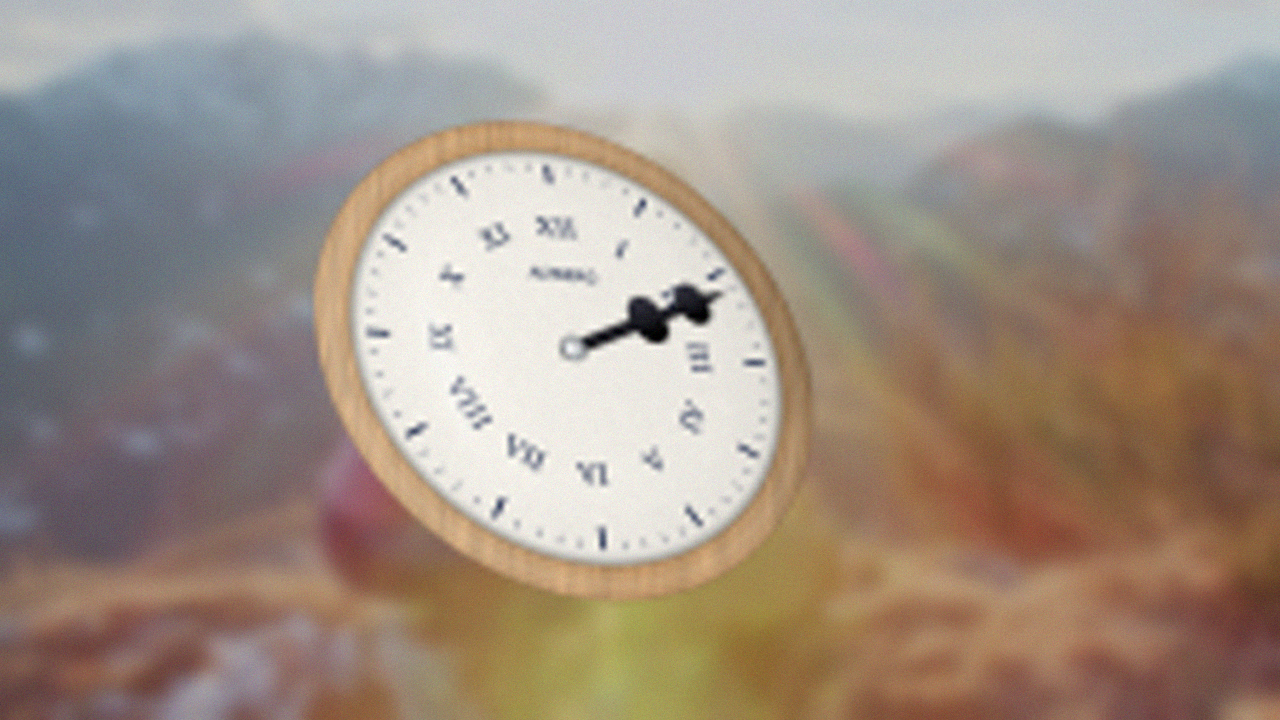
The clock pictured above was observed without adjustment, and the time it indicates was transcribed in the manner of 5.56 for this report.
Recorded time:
2.11
